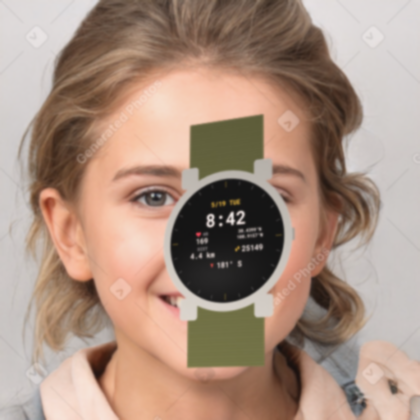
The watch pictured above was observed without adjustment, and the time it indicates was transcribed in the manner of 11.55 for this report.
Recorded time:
8.42
